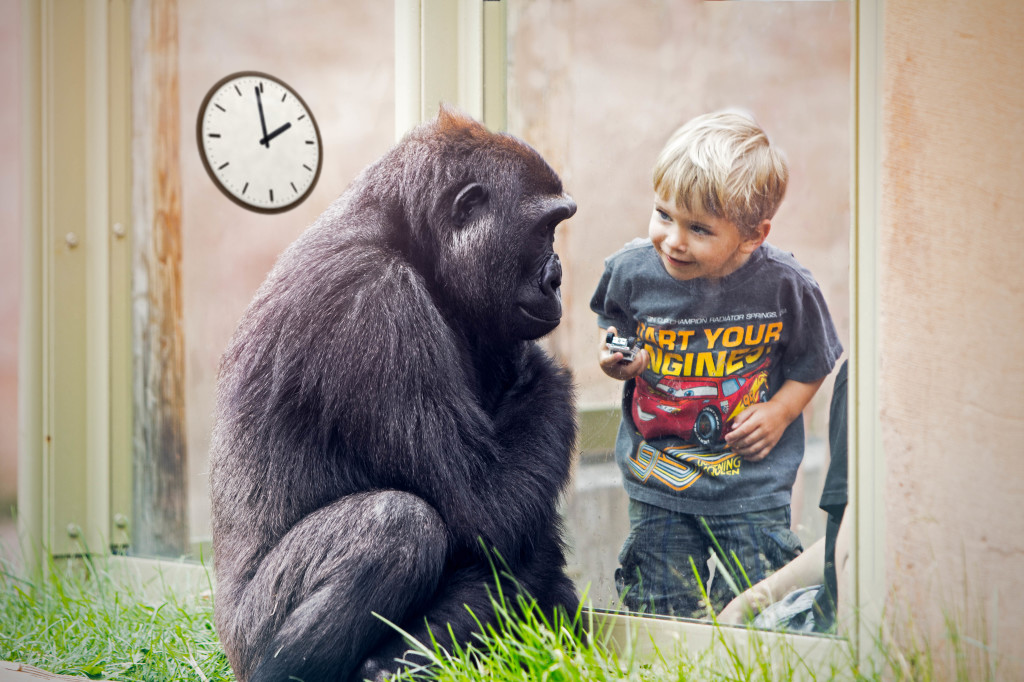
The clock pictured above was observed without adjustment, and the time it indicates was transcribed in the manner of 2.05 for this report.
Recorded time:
1.59
